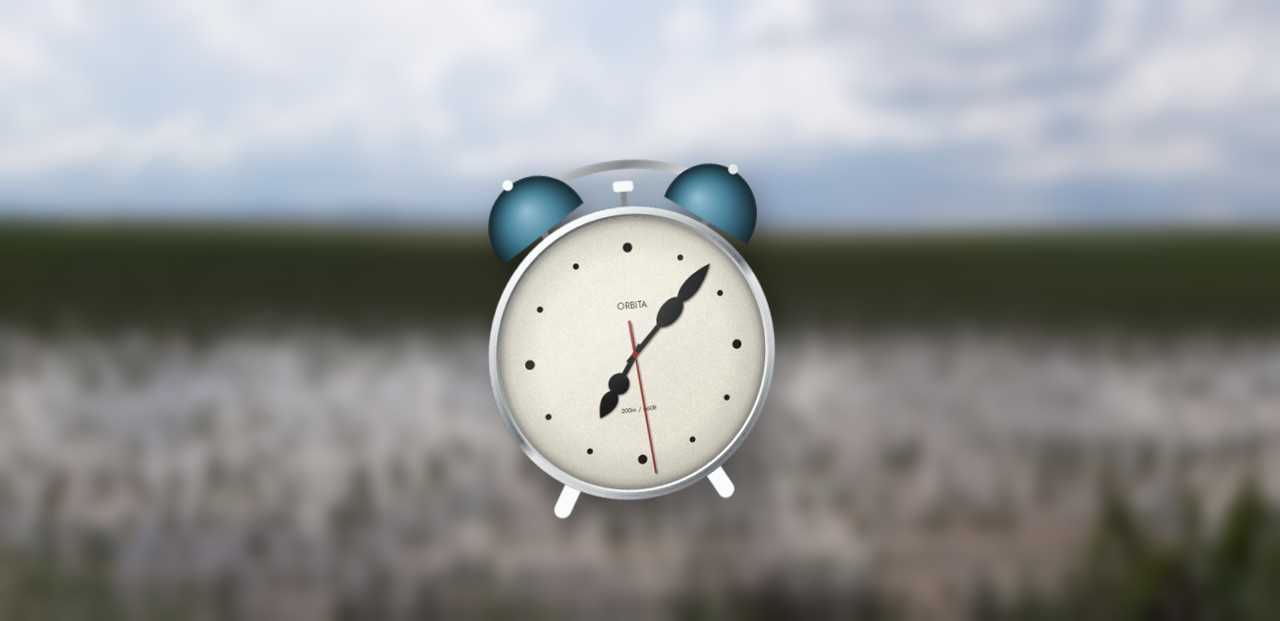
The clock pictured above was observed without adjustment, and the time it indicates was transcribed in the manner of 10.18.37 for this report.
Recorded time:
7.07.29
